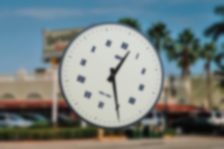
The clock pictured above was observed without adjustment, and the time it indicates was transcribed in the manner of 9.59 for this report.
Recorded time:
12.25
